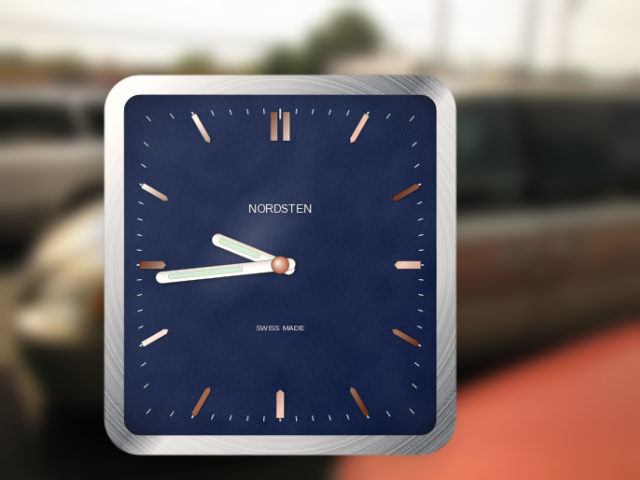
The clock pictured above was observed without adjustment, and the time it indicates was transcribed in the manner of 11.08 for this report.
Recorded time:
9.44
